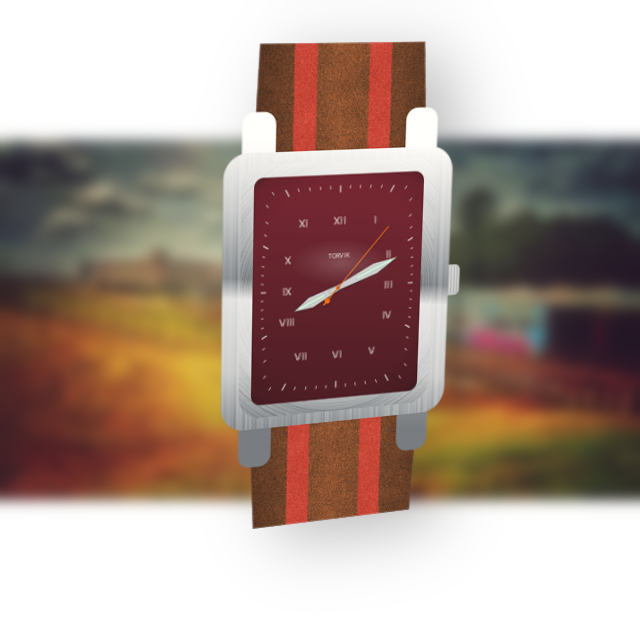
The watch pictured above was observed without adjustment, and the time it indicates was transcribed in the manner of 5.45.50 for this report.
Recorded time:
8.11.07
